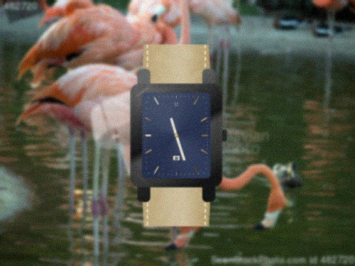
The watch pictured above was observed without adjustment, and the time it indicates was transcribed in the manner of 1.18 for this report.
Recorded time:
11.27
